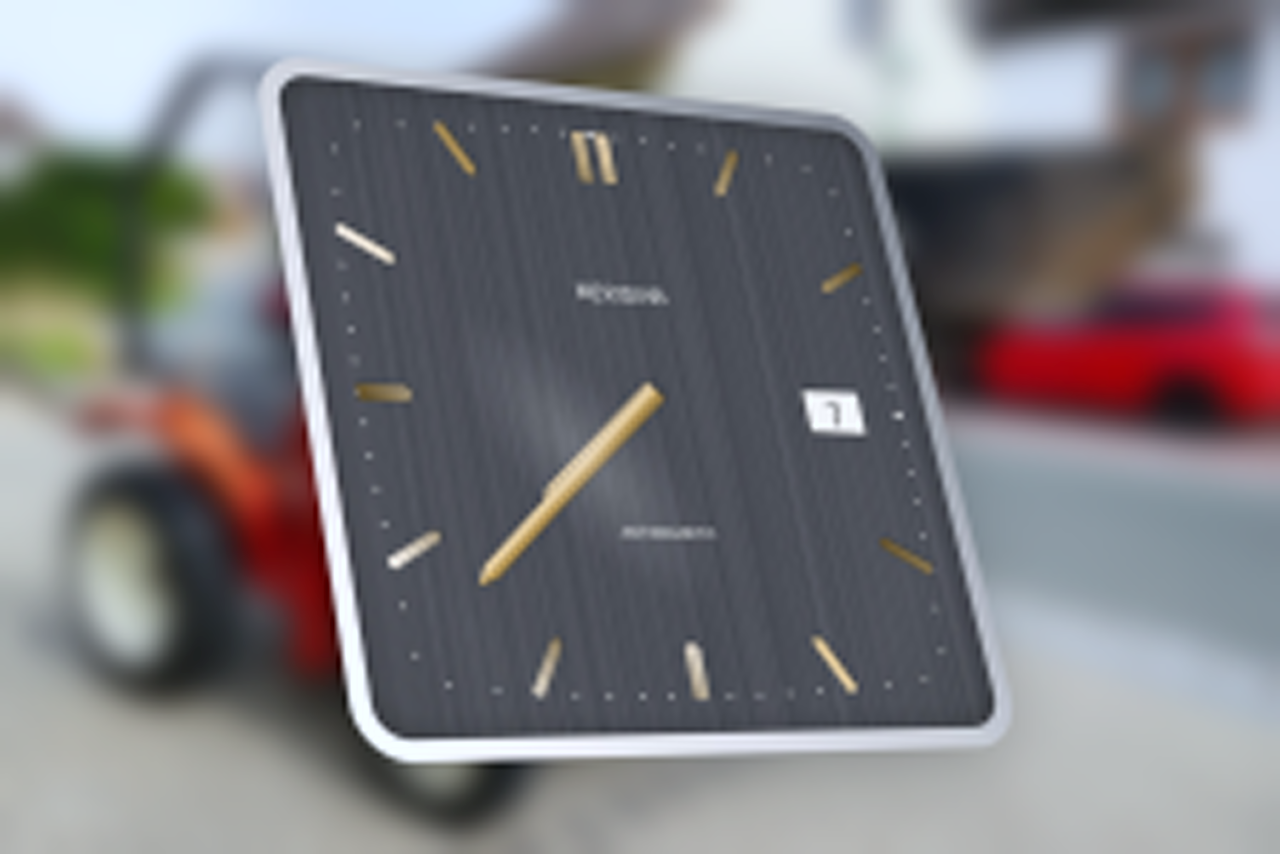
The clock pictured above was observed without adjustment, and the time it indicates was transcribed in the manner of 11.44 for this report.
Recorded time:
7.38
